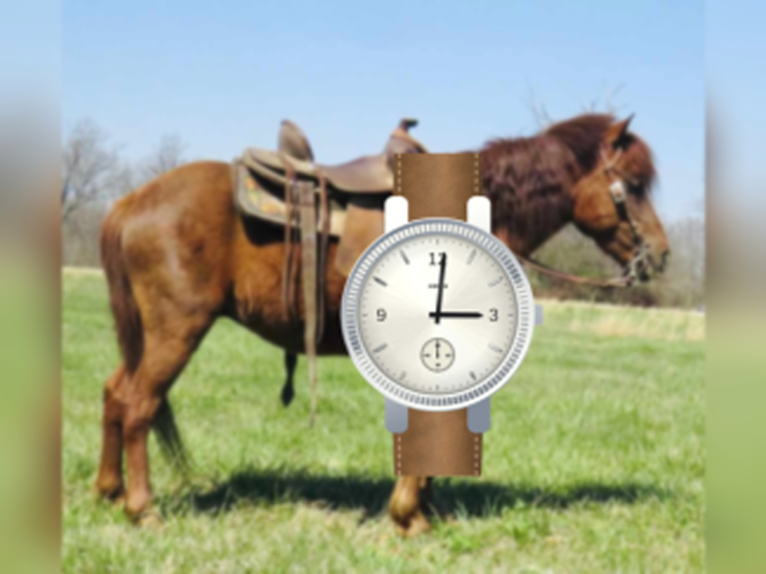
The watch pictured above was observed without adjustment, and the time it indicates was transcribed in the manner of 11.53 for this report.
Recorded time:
3.01
